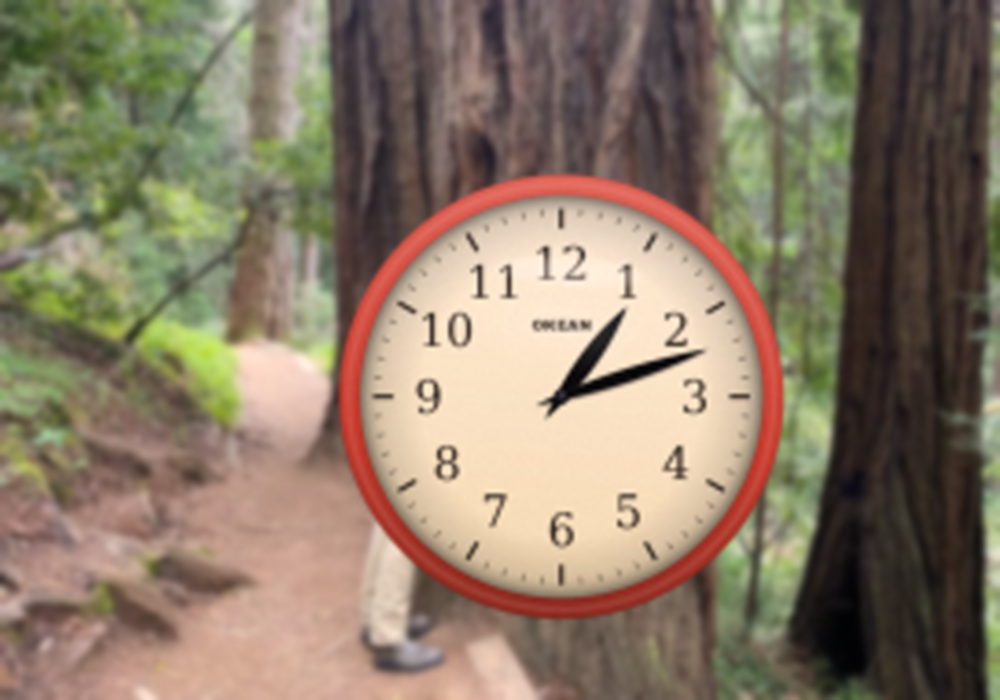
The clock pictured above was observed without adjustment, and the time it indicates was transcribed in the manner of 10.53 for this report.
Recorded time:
1.12
